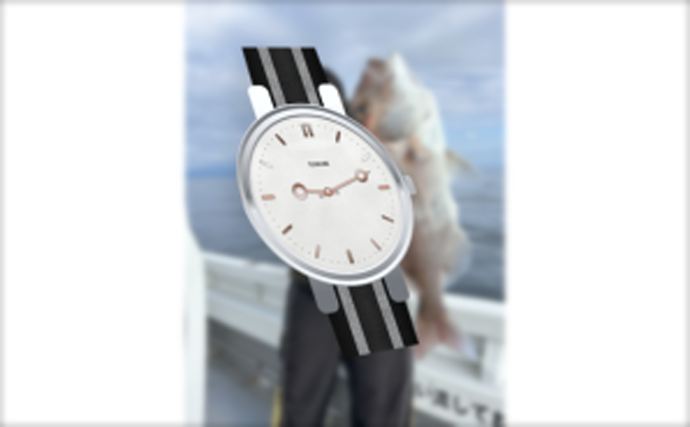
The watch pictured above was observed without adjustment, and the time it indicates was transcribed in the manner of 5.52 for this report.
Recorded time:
9.12
